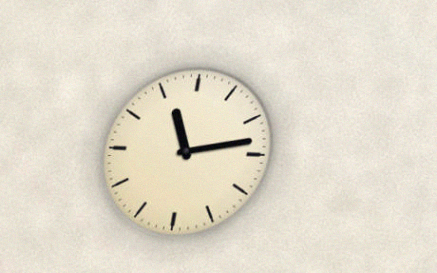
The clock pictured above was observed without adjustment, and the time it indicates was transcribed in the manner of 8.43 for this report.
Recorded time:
11.13
